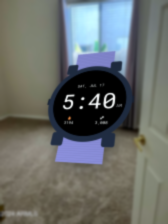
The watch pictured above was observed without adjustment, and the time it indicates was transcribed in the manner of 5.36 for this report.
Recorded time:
5.40
